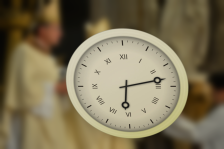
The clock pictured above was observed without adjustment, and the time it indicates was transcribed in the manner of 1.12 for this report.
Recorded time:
6.13
